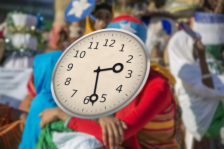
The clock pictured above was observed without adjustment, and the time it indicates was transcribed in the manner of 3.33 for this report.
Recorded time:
2.28
